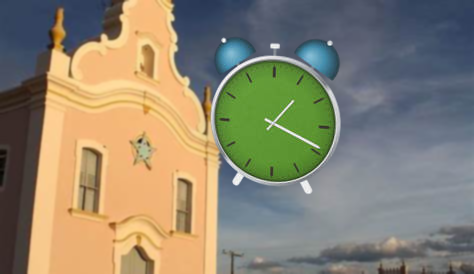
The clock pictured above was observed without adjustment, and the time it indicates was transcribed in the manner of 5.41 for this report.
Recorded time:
1.19
